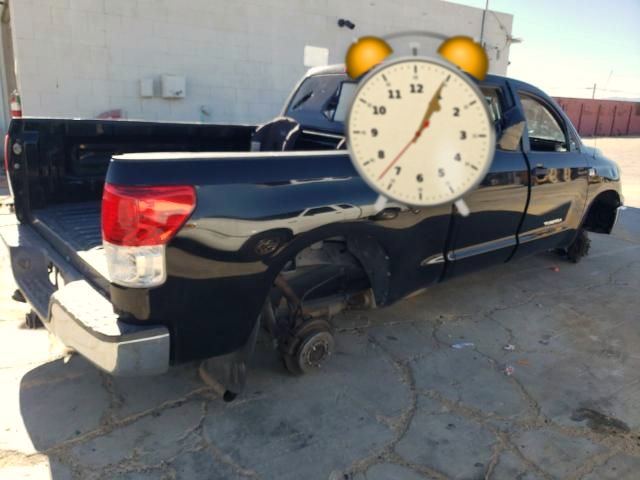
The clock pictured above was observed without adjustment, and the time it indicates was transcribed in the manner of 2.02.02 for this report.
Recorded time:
1.04.37
